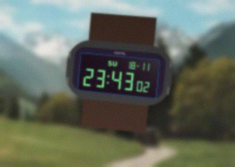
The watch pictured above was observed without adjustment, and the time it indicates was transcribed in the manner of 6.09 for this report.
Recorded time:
23.43
